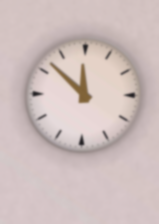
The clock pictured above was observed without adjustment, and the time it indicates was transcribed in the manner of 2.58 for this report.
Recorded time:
11.52
